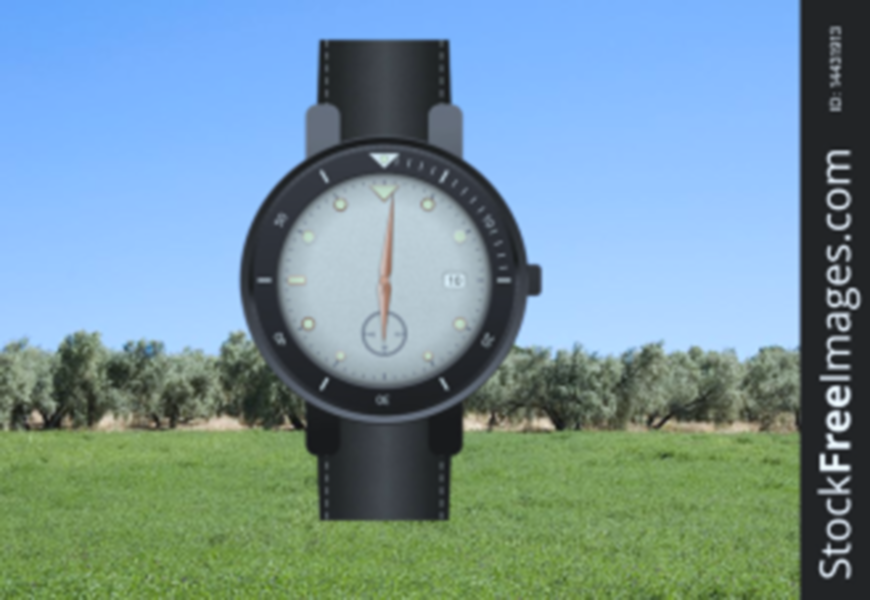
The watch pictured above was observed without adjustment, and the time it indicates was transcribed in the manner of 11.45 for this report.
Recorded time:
6.01
